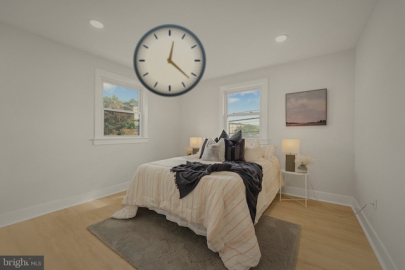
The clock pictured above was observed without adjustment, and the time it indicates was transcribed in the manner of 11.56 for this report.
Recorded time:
12.22
